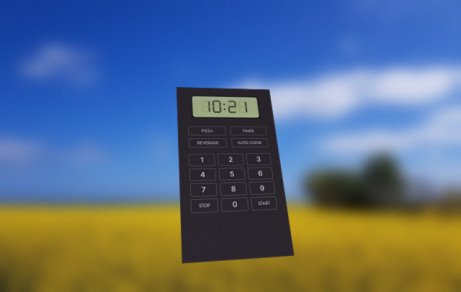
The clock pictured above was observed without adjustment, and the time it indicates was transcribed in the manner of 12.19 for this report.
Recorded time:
10.21
